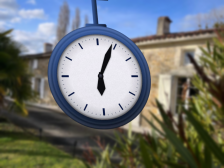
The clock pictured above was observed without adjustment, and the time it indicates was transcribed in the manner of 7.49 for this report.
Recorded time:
6.04
